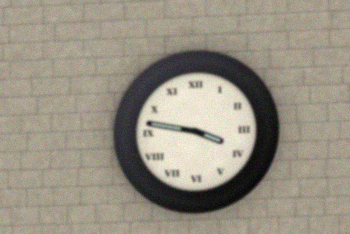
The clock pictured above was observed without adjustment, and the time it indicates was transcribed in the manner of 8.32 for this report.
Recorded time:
3.47
